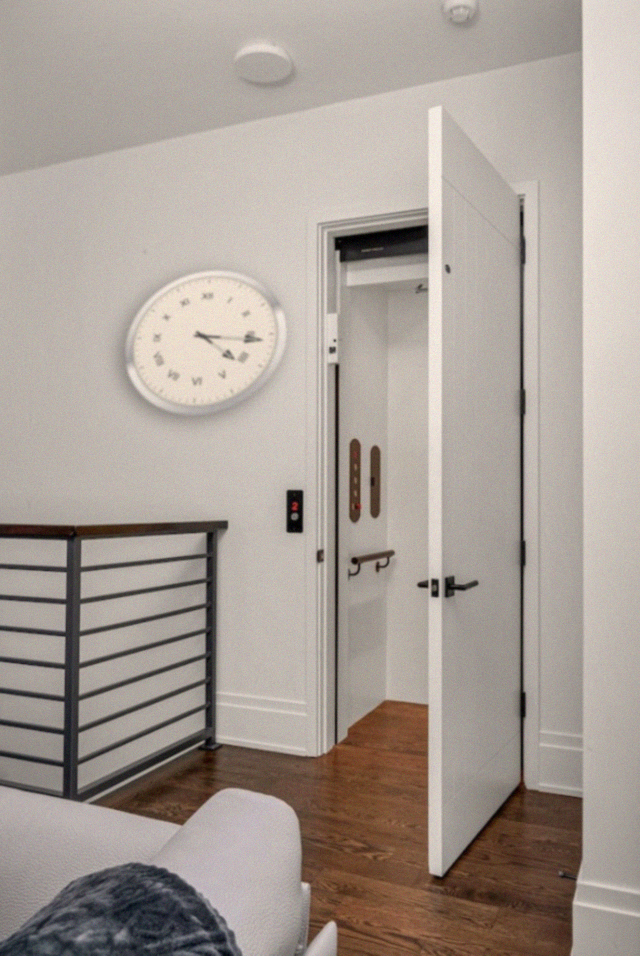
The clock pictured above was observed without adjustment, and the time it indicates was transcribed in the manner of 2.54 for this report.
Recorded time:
4.16
